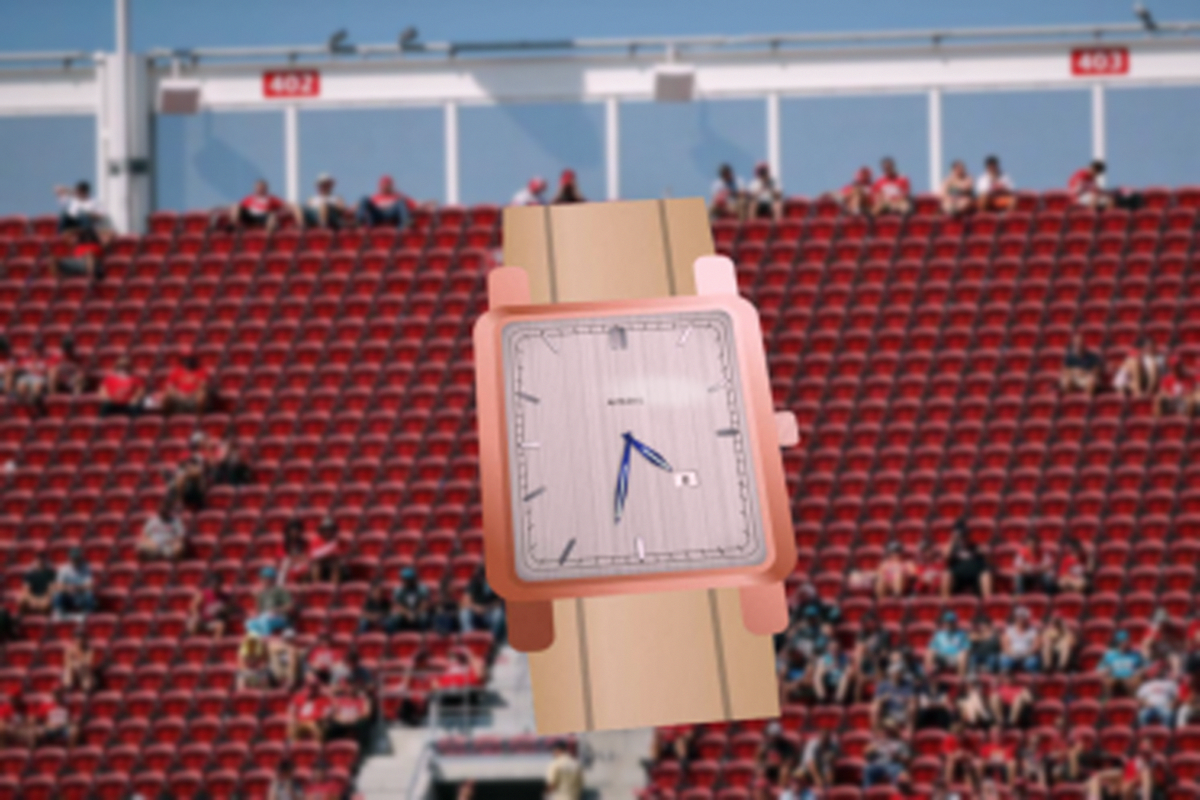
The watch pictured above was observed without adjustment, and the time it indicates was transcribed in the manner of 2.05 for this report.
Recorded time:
4.32
